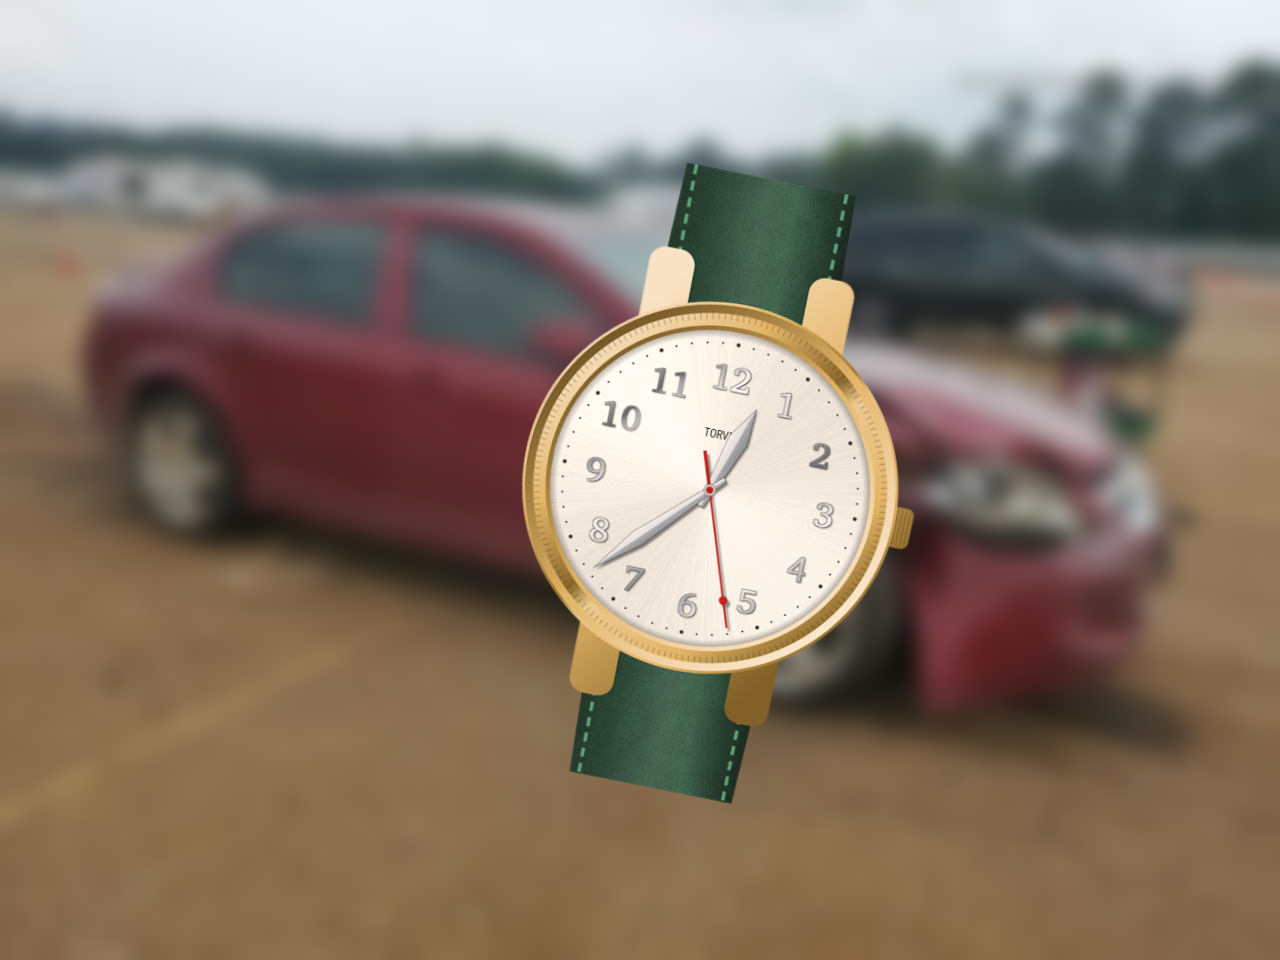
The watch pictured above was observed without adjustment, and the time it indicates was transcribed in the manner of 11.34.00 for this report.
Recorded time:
12.37.27
